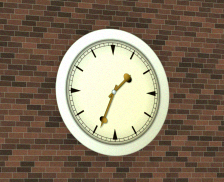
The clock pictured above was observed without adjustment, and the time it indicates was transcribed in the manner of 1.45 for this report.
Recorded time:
1.34
